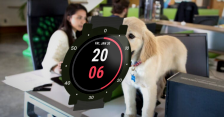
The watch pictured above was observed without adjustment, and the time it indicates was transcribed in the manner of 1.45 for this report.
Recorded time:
20.06
